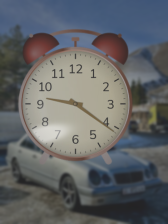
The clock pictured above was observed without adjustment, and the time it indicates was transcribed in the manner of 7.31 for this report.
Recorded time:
9.21
